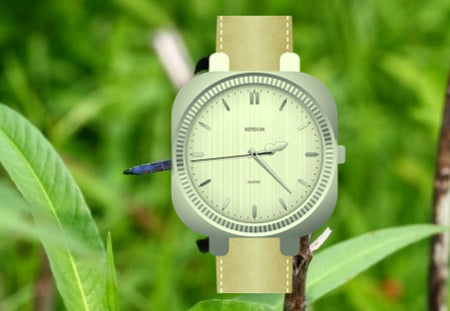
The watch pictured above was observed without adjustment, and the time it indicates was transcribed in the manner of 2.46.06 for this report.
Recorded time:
2.22.44
